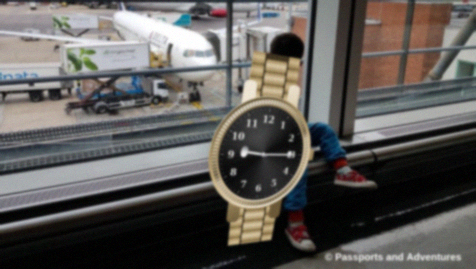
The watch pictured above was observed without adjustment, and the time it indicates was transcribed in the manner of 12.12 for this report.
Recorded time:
9.15
